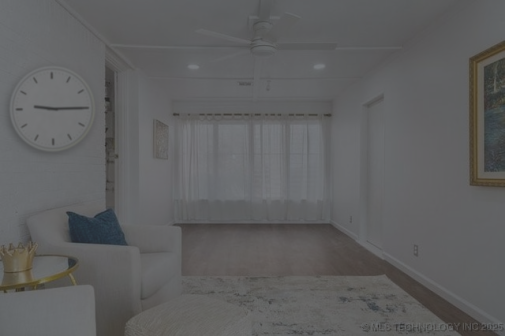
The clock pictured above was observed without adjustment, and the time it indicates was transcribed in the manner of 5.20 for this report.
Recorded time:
9.15
